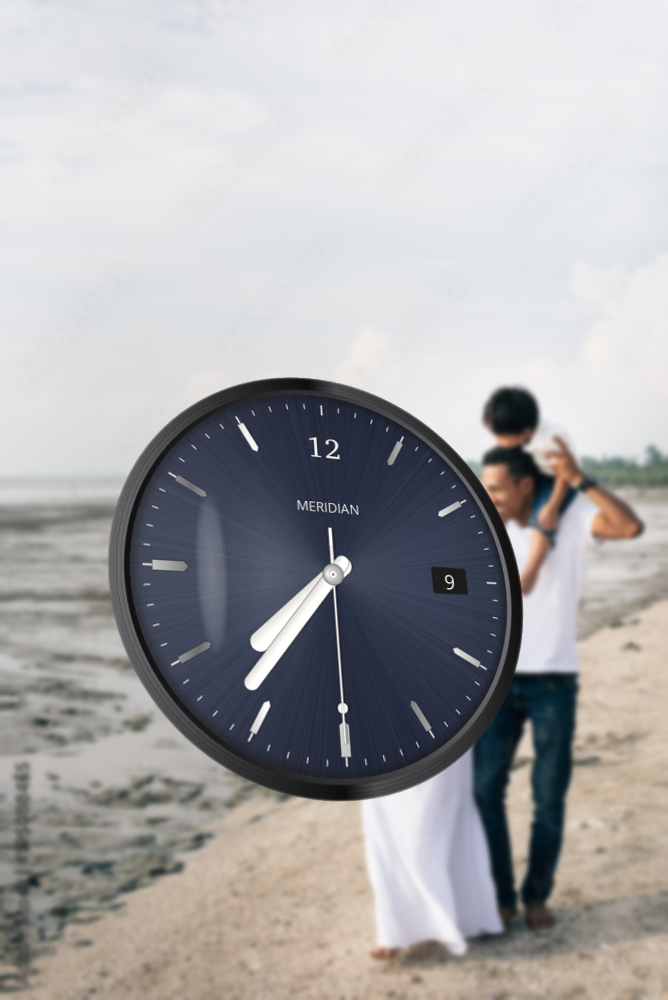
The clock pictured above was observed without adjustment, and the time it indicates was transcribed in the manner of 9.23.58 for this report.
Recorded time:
7.36.30
